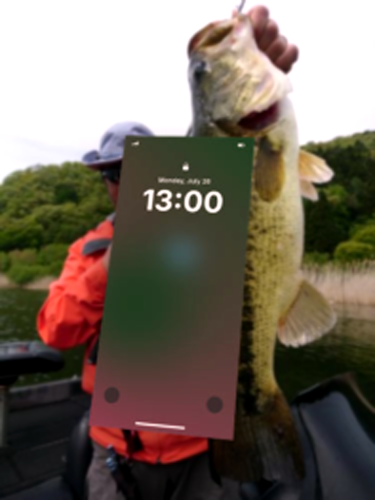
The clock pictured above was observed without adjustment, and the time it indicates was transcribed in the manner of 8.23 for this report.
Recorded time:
13.00
